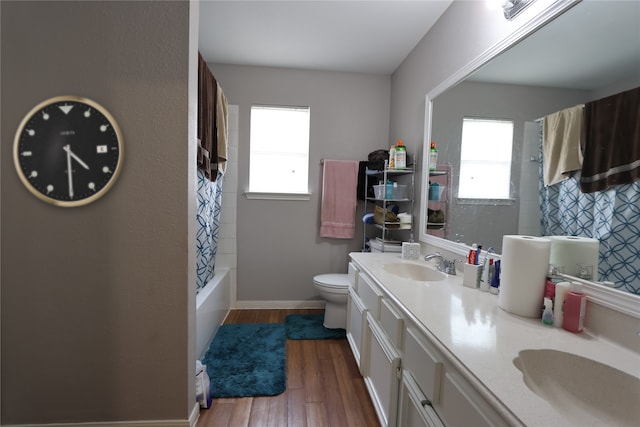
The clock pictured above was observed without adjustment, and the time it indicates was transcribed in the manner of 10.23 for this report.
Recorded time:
4.30
